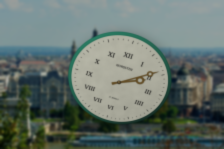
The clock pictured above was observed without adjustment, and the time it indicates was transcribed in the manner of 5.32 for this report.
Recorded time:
2.09
